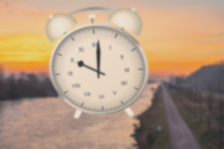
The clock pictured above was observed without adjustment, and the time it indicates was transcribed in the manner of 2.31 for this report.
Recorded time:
10.01
